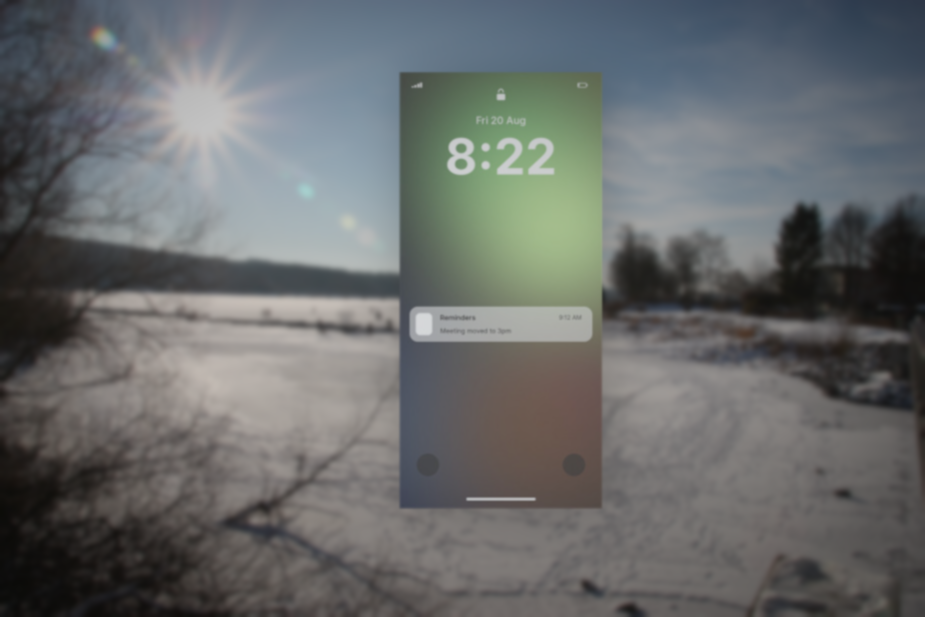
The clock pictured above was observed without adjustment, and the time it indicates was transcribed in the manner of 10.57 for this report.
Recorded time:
8.22
